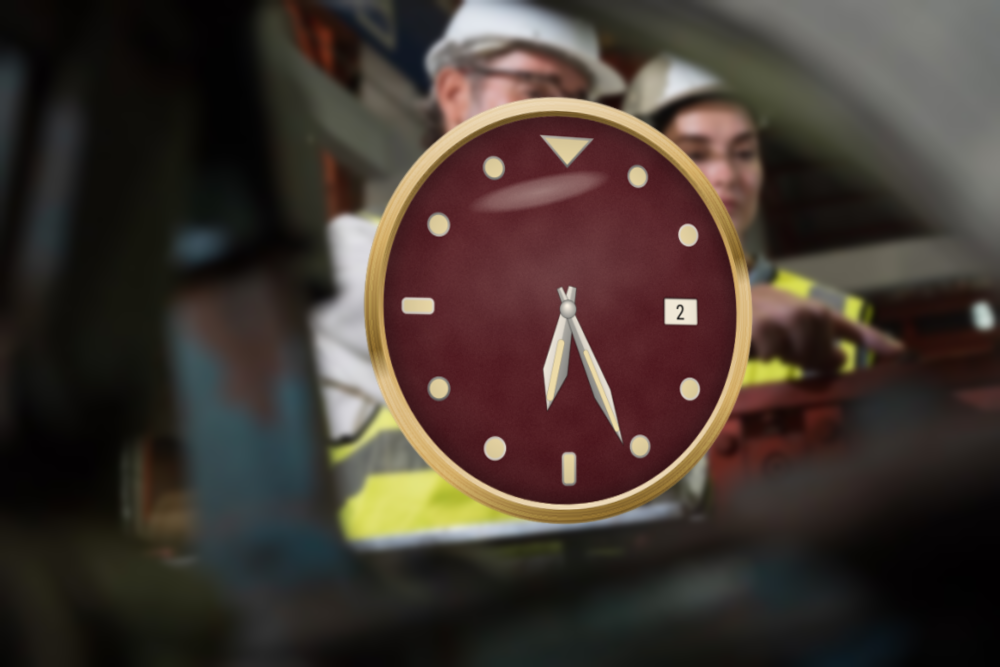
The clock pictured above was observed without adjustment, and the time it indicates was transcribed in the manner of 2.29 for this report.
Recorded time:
6.26
